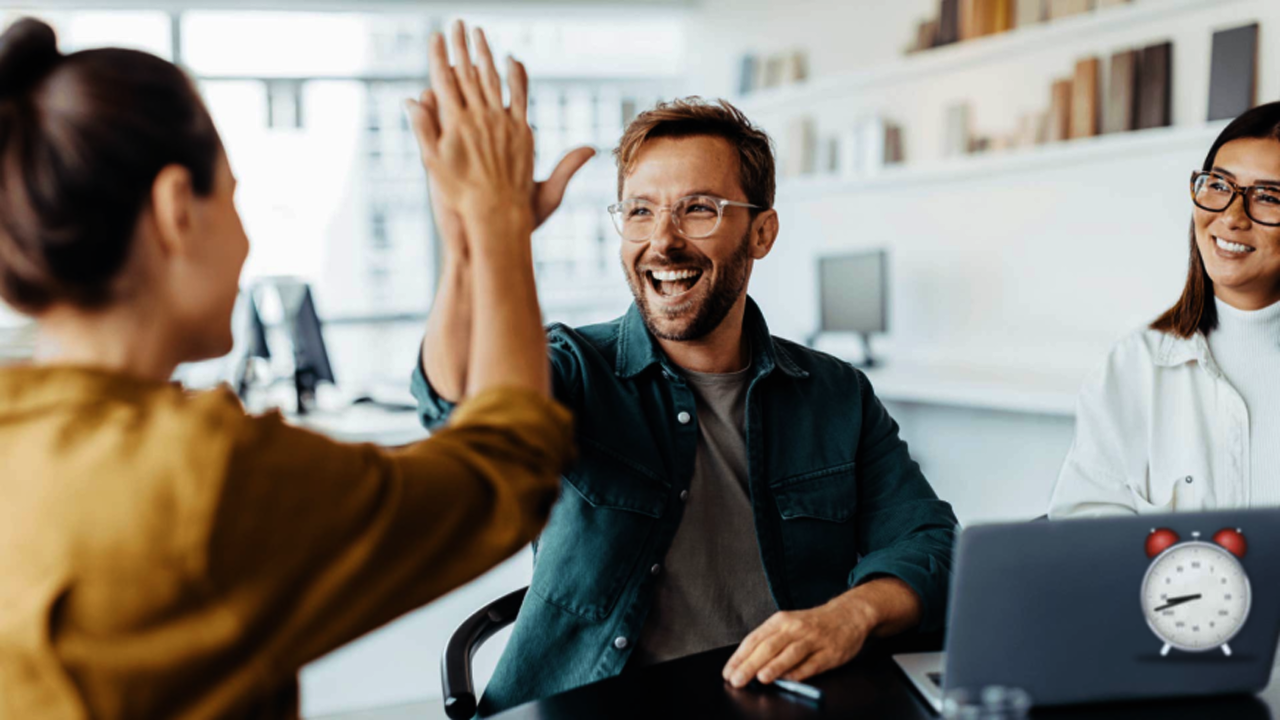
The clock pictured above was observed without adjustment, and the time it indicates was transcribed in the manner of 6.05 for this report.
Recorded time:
8.42
